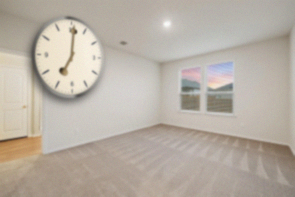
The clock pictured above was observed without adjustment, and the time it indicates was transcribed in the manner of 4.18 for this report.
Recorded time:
7.01
